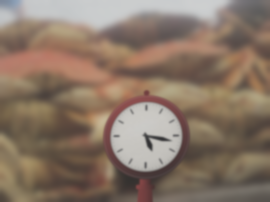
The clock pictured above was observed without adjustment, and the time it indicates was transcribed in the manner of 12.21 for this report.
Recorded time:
5.17
